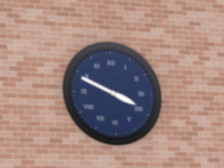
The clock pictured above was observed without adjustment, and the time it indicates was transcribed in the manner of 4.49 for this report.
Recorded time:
3.49
